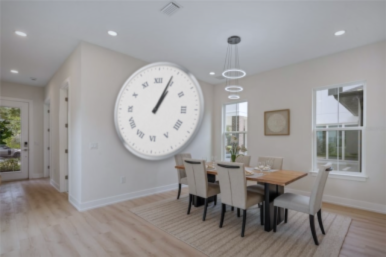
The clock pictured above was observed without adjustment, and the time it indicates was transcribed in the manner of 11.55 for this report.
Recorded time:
1.04
